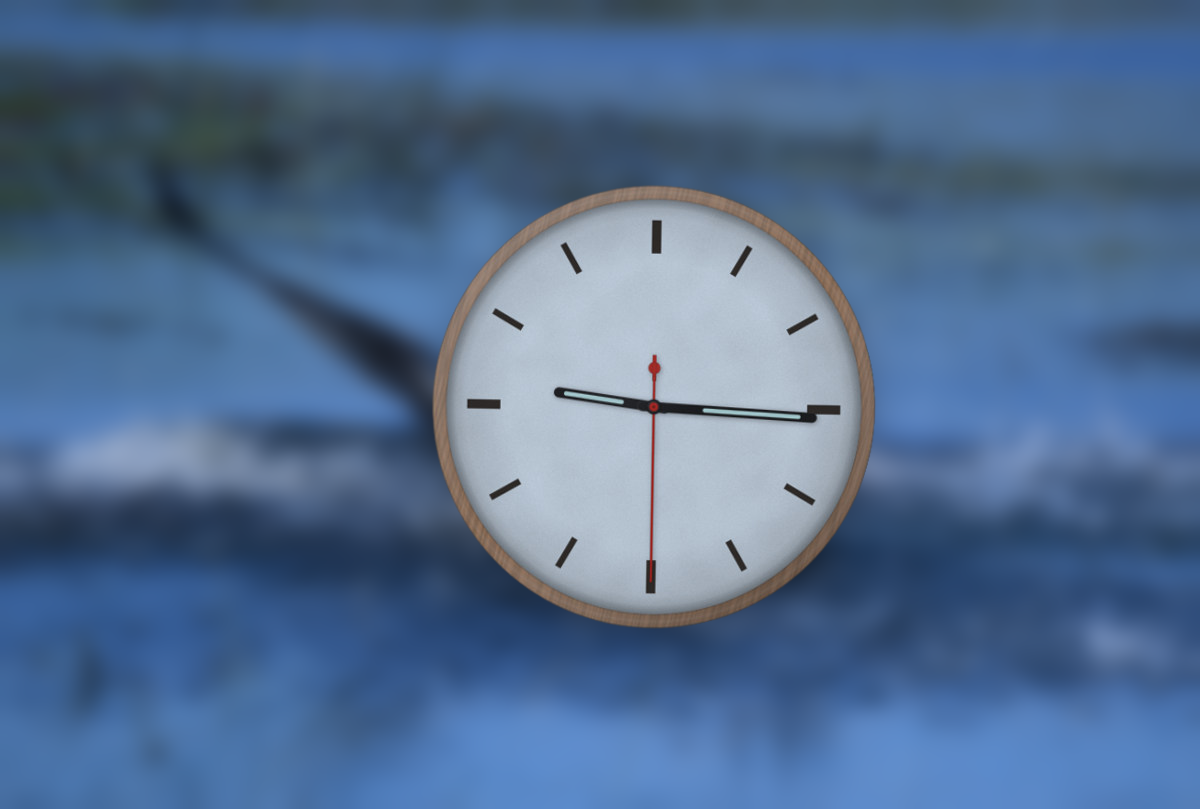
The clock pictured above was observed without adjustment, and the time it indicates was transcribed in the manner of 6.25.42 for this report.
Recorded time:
9.15.30
